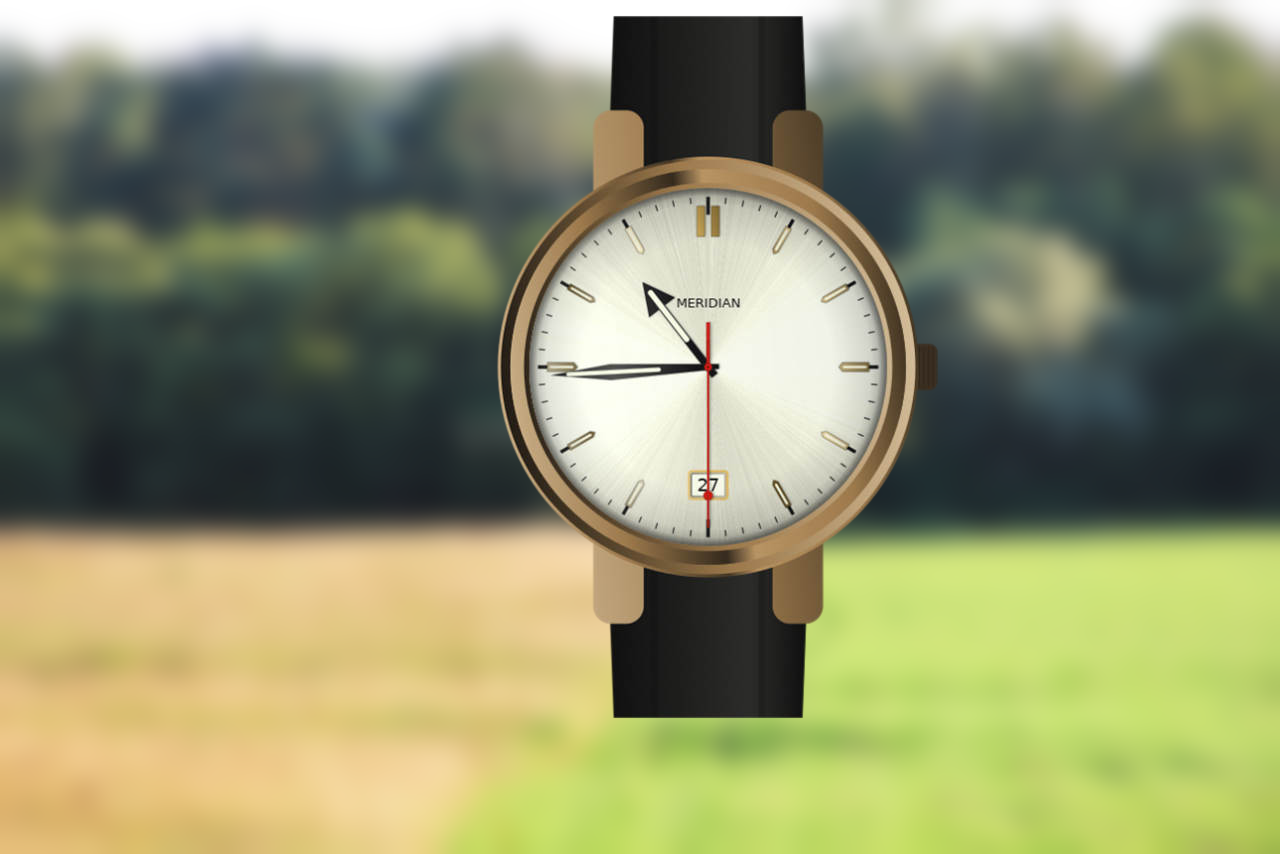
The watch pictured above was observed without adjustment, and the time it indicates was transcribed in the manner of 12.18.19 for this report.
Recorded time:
10.44.30
